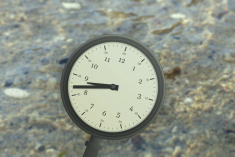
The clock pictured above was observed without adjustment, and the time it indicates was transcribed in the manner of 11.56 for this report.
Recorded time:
8.42
